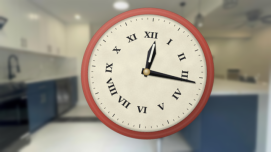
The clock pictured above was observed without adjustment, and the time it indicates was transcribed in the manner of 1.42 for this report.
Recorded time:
12.16
